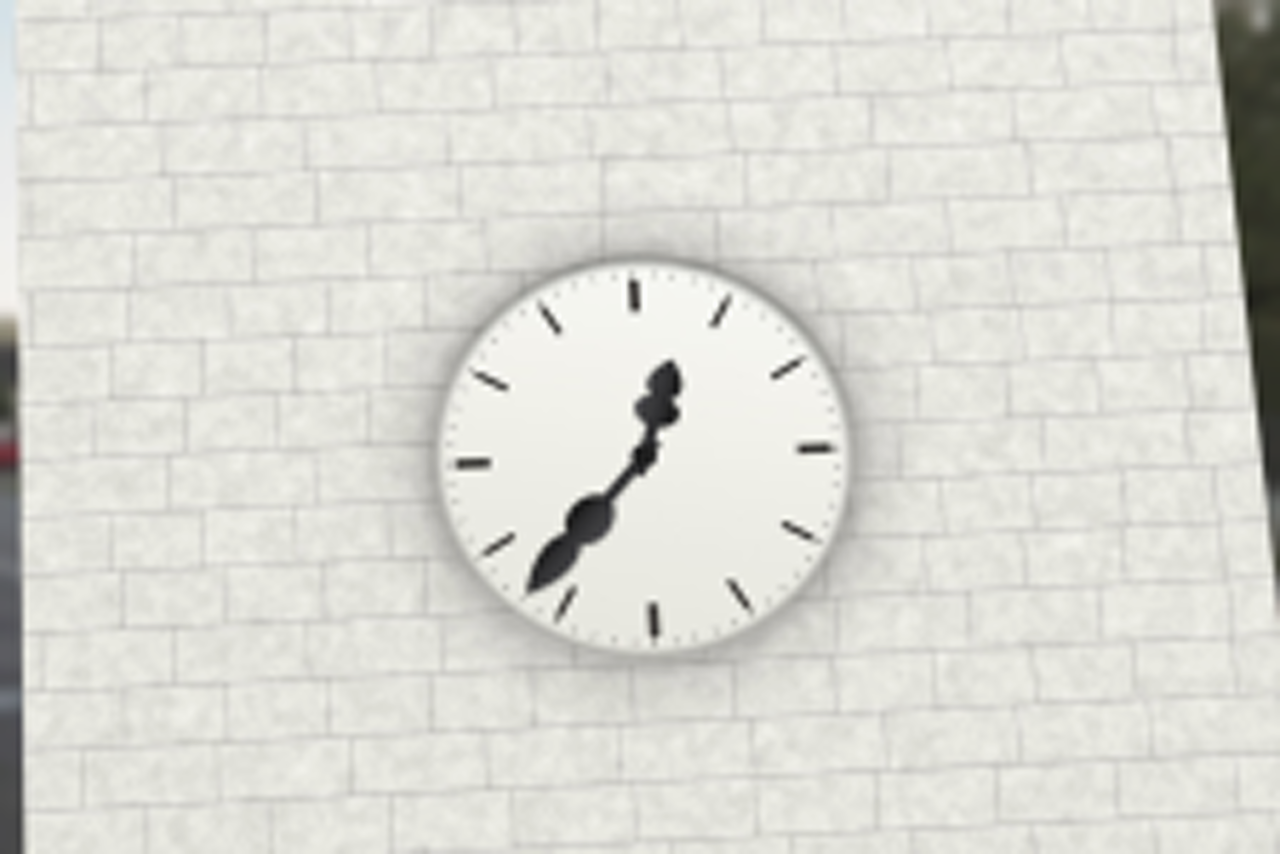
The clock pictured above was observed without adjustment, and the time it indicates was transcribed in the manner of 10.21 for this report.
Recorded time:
12.37
